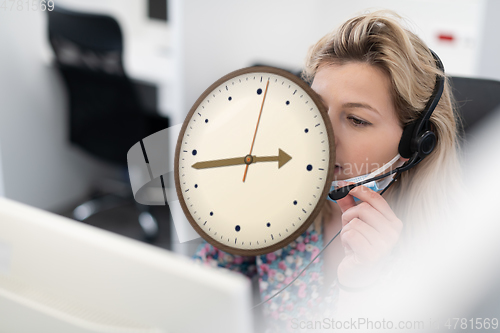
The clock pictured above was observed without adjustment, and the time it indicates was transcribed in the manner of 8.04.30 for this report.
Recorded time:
2.43.01
